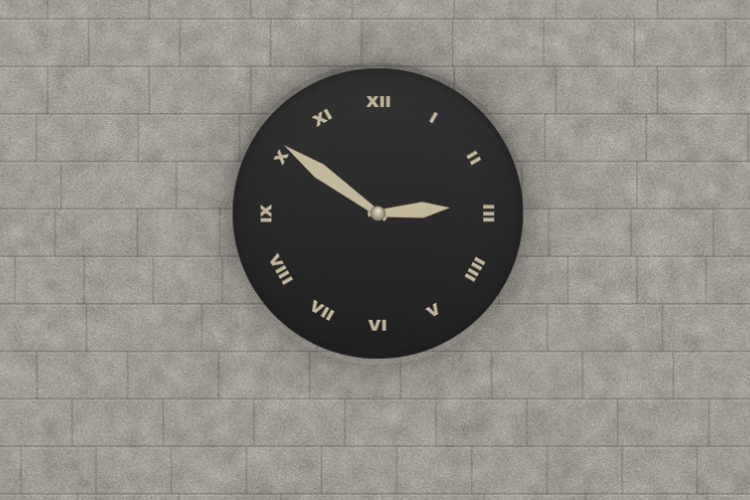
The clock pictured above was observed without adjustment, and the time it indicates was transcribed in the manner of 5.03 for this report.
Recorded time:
2.51
